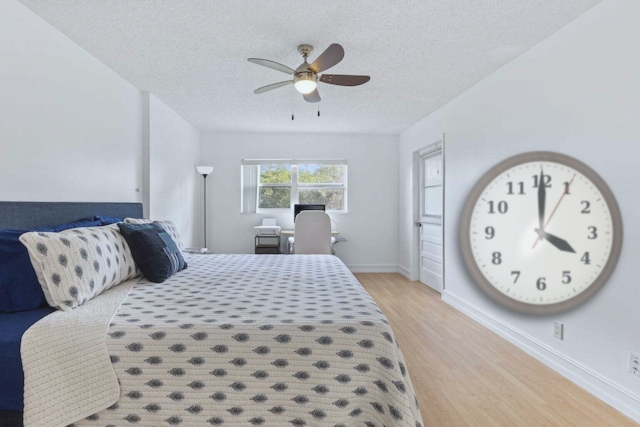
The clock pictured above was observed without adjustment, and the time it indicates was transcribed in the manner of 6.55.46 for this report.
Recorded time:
4.00.05
